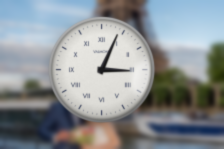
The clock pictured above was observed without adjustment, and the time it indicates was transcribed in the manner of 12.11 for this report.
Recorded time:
3.04
